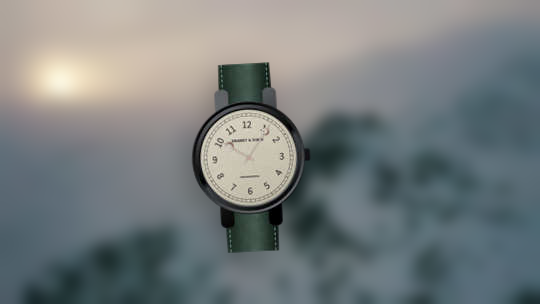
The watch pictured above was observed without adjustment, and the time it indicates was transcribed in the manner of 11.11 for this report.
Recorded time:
10.06
